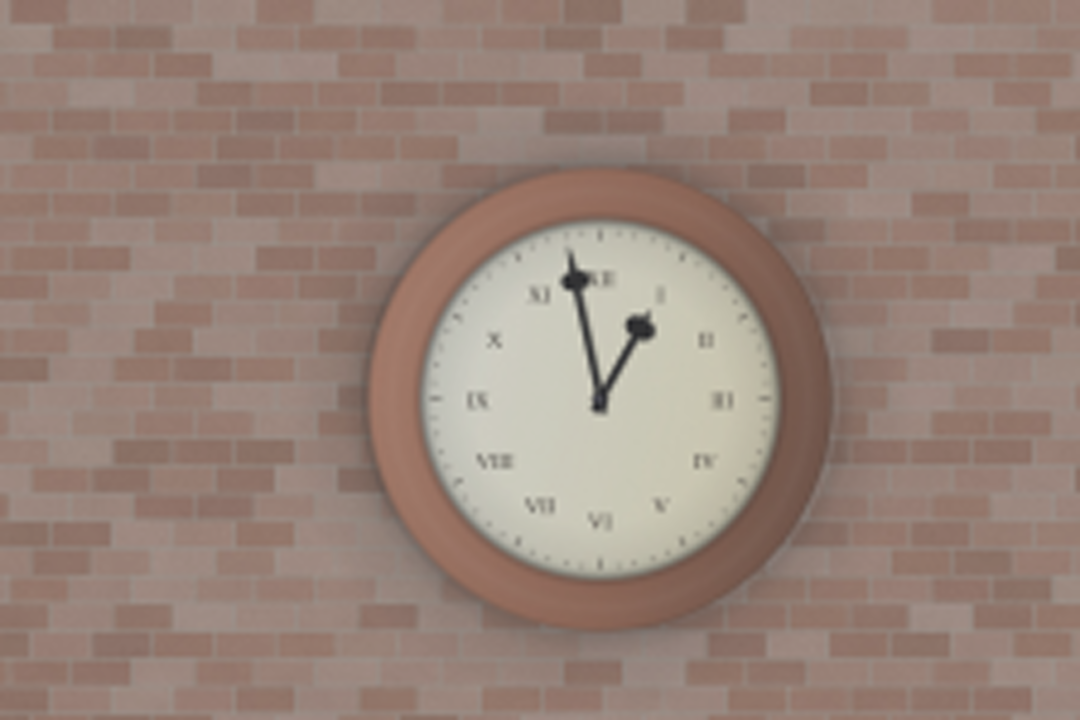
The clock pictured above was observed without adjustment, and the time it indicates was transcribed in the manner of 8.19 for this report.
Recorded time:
12.58
